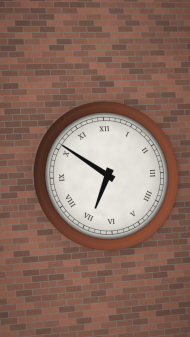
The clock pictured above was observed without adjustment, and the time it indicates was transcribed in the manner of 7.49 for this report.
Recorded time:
6.51
